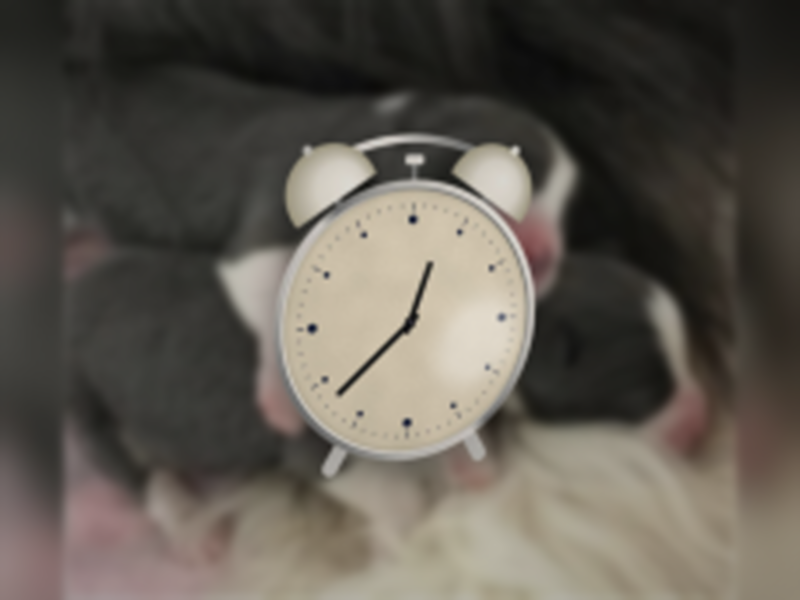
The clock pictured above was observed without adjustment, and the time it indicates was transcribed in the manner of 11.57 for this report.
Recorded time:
12.38
